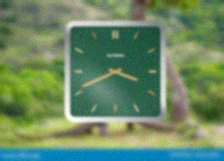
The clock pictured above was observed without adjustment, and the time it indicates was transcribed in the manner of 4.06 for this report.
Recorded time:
3.41
